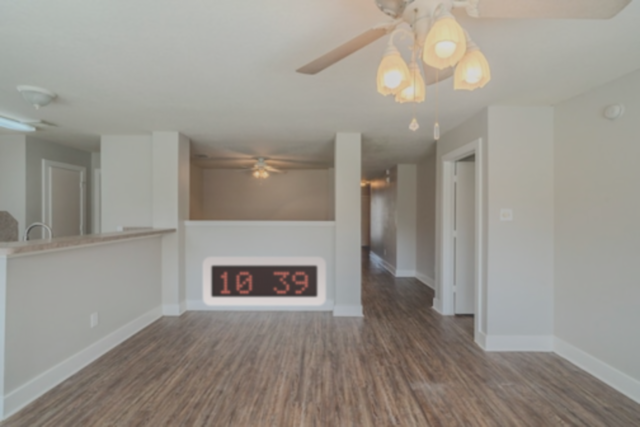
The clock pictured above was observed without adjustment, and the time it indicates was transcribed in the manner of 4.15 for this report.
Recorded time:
10.39
